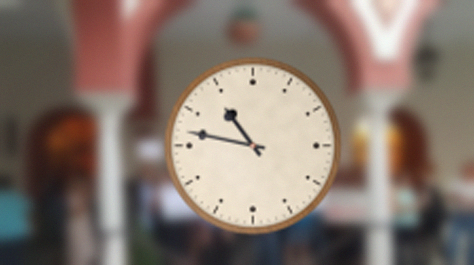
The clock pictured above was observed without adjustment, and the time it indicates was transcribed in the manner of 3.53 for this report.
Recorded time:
10.47
